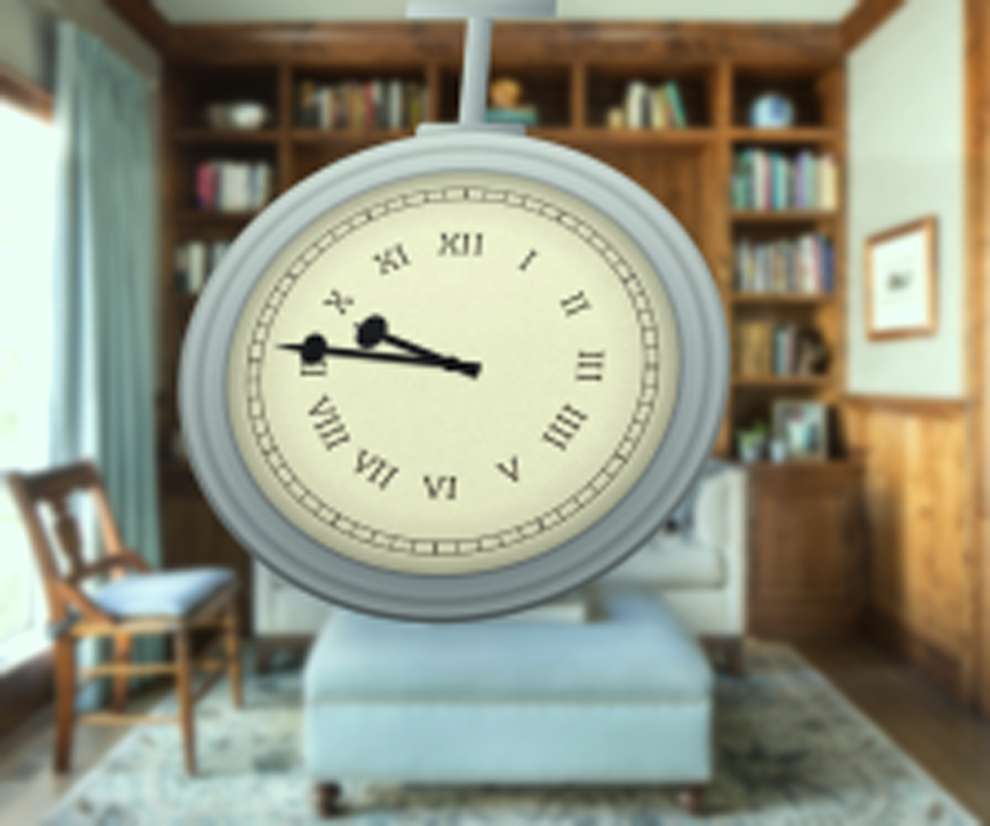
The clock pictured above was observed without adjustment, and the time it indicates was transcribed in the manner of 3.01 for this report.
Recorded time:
9.46
